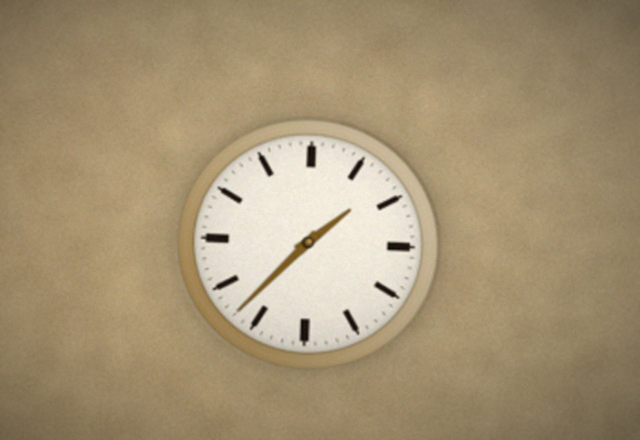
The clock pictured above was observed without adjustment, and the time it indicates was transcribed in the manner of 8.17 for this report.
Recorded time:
1.37
